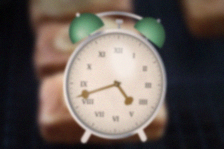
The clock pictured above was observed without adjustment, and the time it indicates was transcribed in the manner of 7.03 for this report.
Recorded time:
4.42
